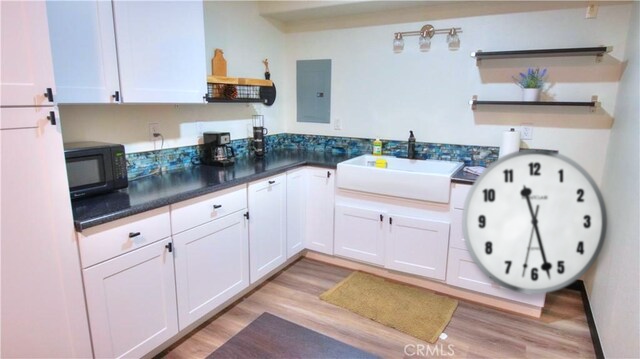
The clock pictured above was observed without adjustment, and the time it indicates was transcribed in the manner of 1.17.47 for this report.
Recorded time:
11.27.32
